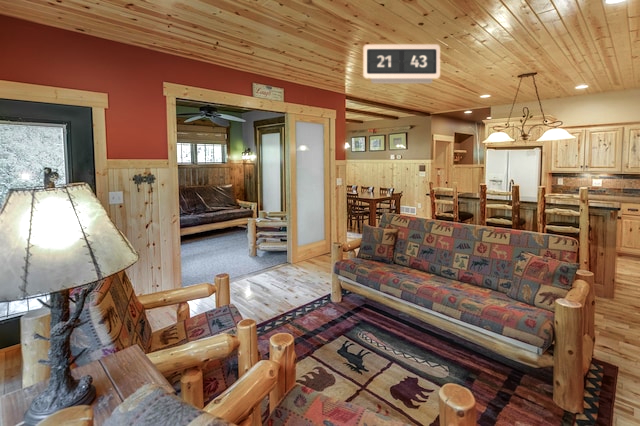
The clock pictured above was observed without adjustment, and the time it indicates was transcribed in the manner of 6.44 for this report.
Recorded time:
21.43
